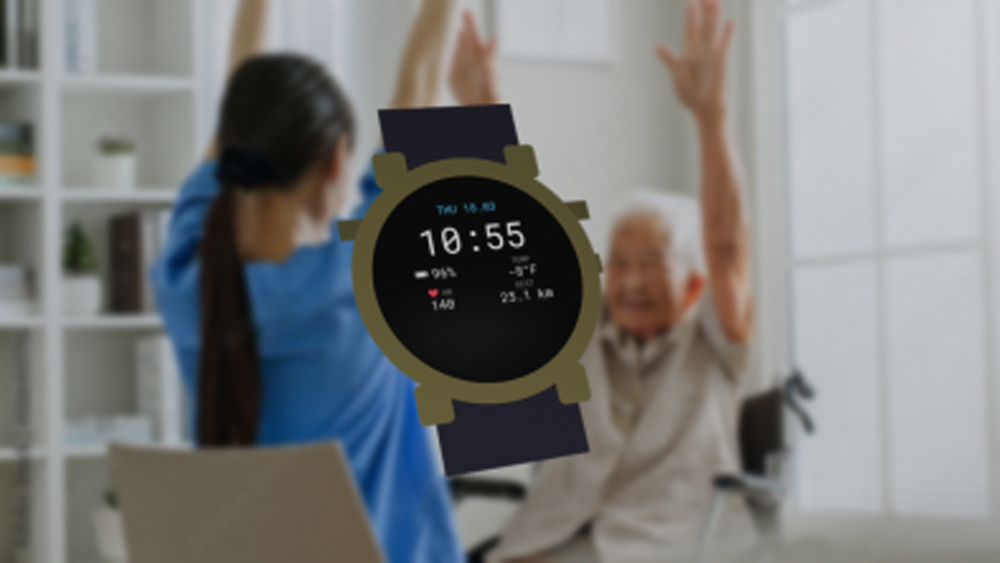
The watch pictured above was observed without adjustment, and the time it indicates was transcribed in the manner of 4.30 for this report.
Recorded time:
10.55
